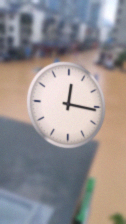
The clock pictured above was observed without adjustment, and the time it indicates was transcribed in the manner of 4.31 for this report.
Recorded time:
12.16
